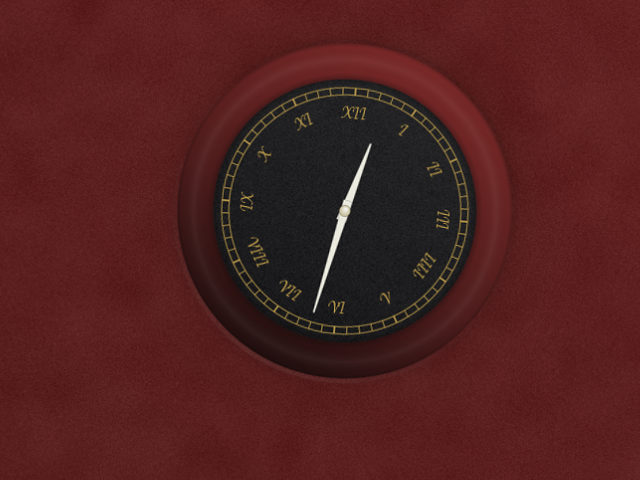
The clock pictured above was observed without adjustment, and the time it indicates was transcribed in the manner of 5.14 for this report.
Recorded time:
12.32
